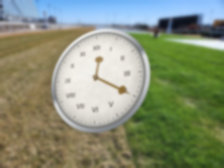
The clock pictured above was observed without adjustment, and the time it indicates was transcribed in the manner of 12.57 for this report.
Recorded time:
12.20
